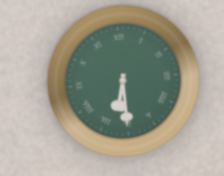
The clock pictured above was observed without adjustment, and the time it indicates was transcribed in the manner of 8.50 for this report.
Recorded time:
6.30
